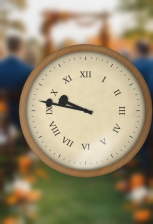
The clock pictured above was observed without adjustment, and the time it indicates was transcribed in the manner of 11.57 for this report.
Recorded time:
9.47
